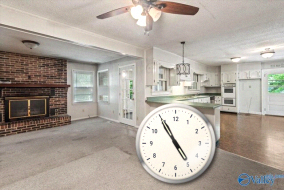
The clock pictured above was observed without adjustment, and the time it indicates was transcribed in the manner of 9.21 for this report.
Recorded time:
4.55
